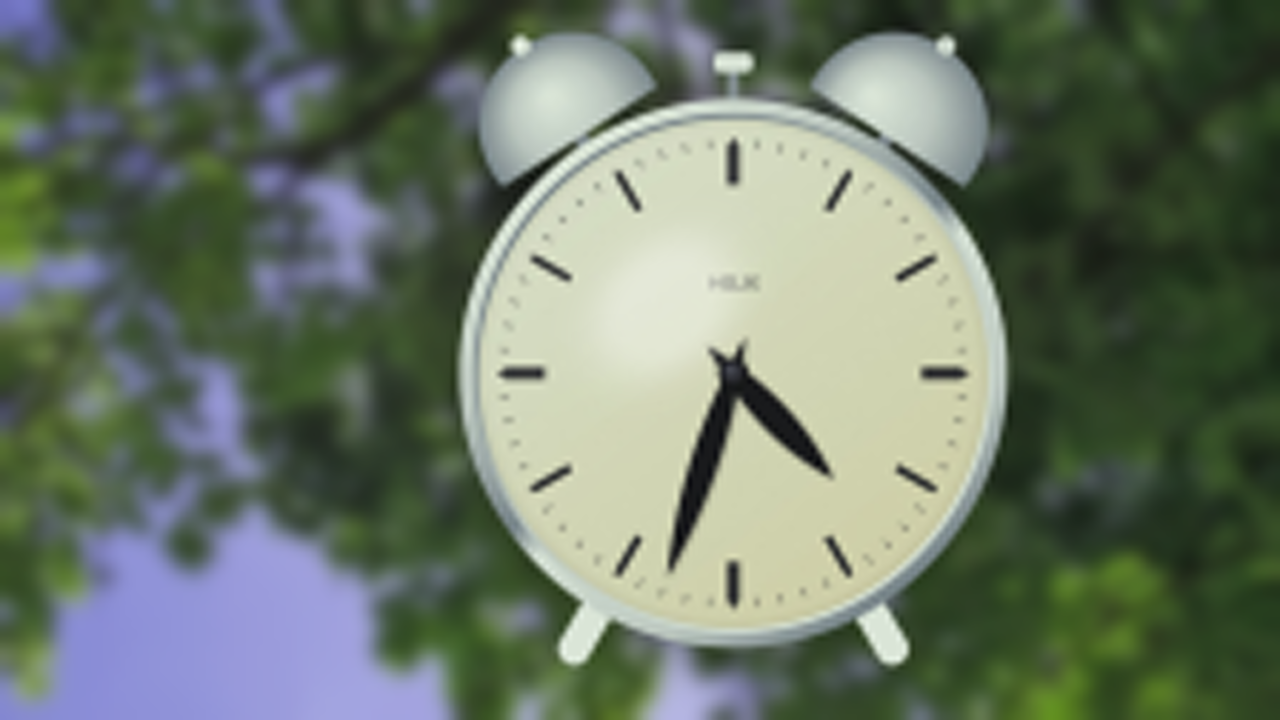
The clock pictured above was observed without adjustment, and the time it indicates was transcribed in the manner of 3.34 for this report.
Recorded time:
4.33
